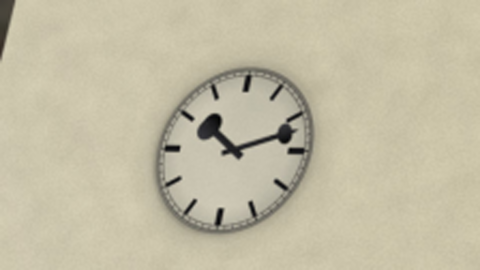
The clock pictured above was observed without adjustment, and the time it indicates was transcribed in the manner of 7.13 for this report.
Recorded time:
10.12
